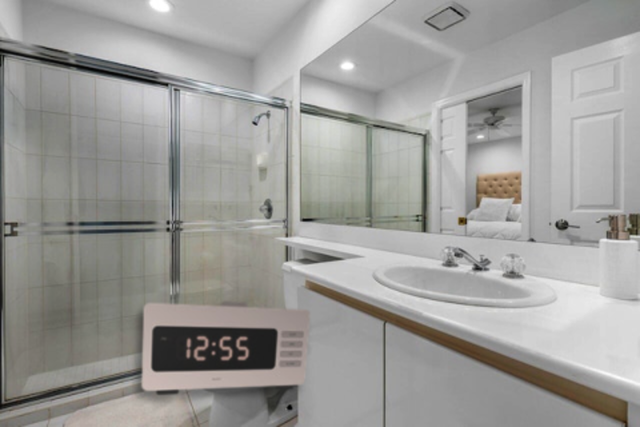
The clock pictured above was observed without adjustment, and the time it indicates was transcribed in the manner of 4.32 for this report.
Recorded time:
12.55
